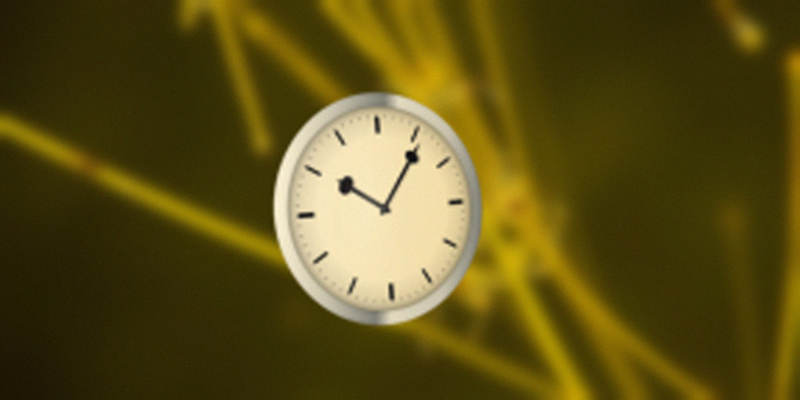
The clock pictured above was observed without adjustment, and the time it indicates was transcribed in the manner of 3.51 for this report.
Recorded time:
10.06
